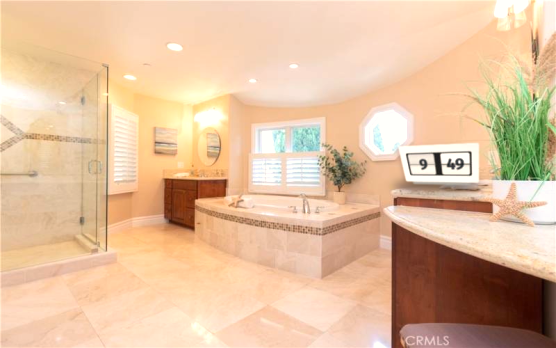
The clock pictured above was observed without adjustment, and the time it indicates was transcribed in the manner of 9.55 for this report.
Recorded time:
9.49
